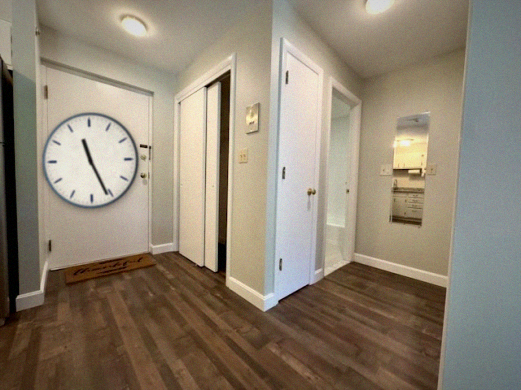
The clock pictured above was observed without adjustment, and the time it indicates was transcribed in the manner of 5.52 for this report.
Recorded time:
11.26
